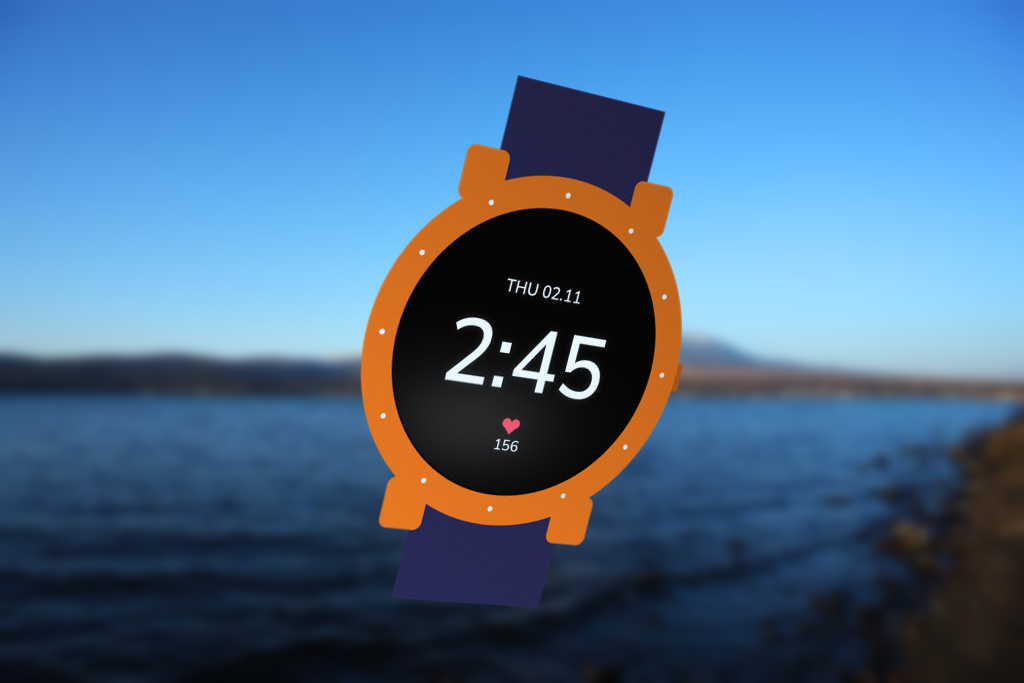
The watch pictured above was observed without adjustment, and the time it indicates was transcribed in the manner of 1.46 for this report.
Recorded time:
2.45
